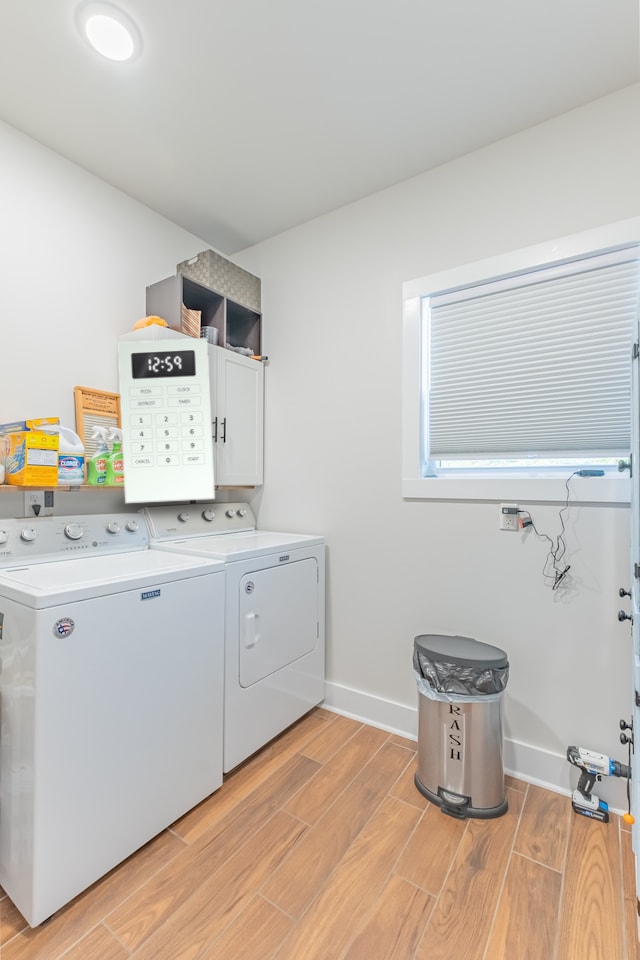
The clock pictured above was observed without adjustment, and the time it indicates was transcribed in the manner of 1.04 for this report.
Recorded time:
12.59
